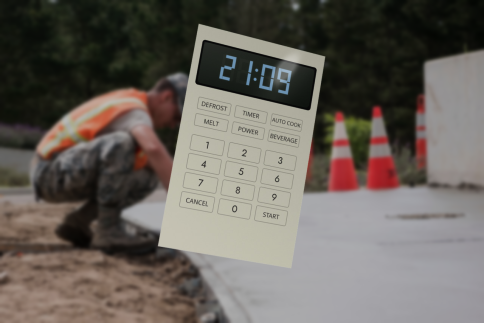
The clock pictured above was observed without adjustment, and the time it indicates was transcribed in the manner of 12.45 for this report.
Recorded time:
21.09
